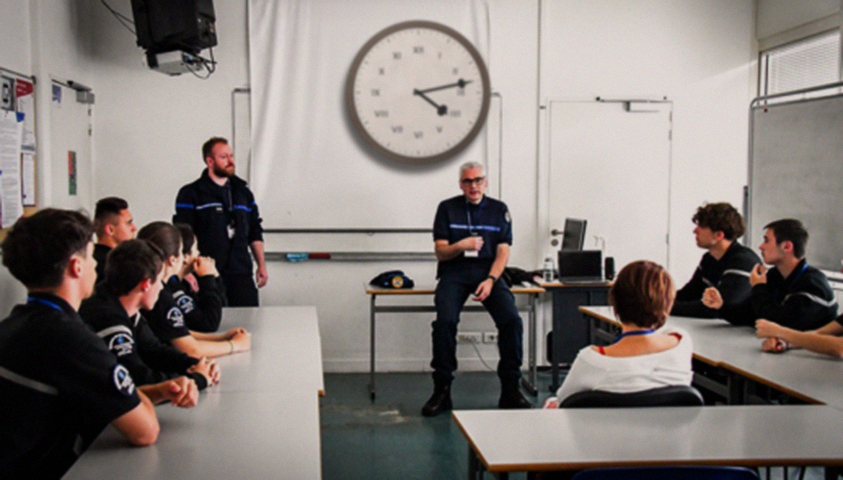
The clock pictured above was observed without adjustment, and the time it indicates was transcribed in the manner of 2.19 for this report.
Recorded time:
4.13
